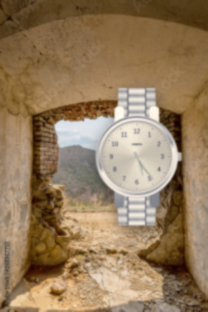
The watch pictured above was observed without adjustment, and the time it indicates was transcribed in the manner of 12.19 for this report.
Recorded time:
5.24
